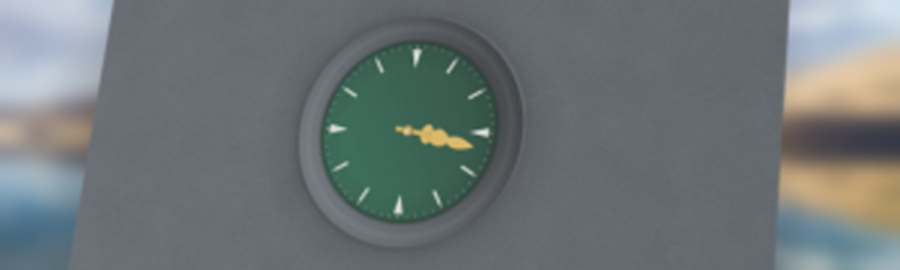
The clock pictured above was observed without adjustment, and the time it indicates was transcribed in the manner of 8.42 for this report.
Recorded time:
3.17
